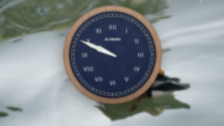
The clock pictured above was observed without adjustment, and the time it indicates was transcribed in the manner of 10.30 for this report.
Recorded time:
9.49
